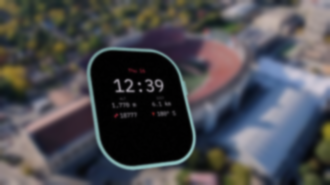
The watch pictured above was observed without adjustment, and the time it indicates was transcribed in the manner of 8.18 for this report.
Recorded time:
12.39
